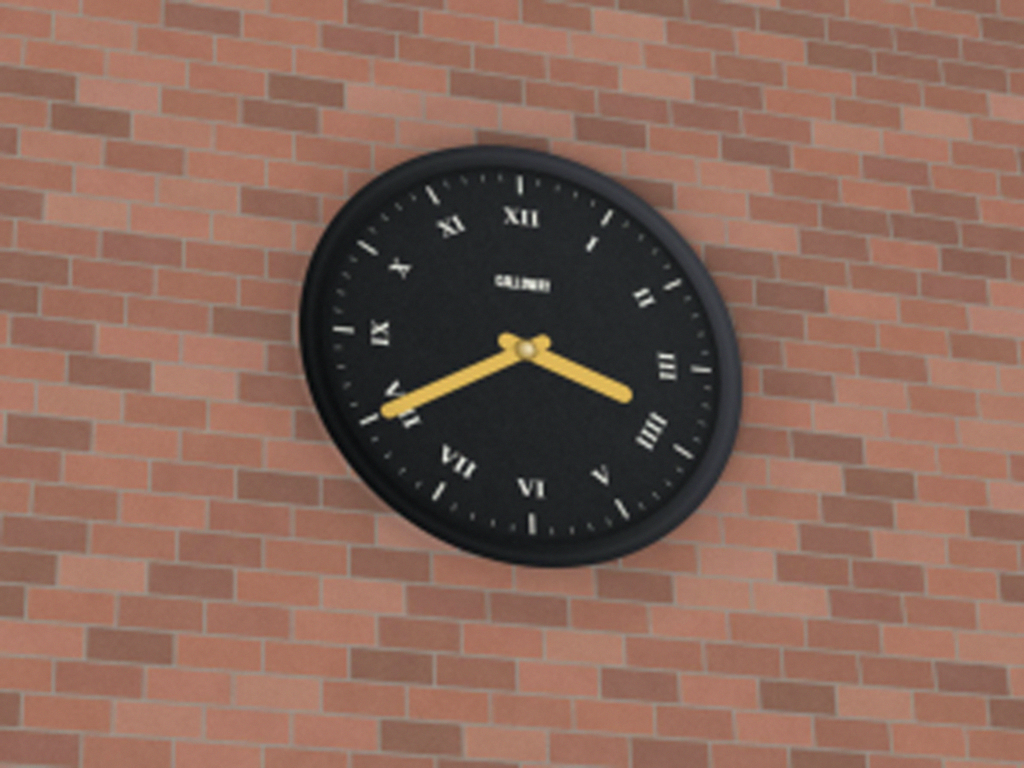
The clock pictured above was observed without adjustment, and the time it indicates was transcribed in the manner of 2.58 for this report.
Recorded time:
3.40
